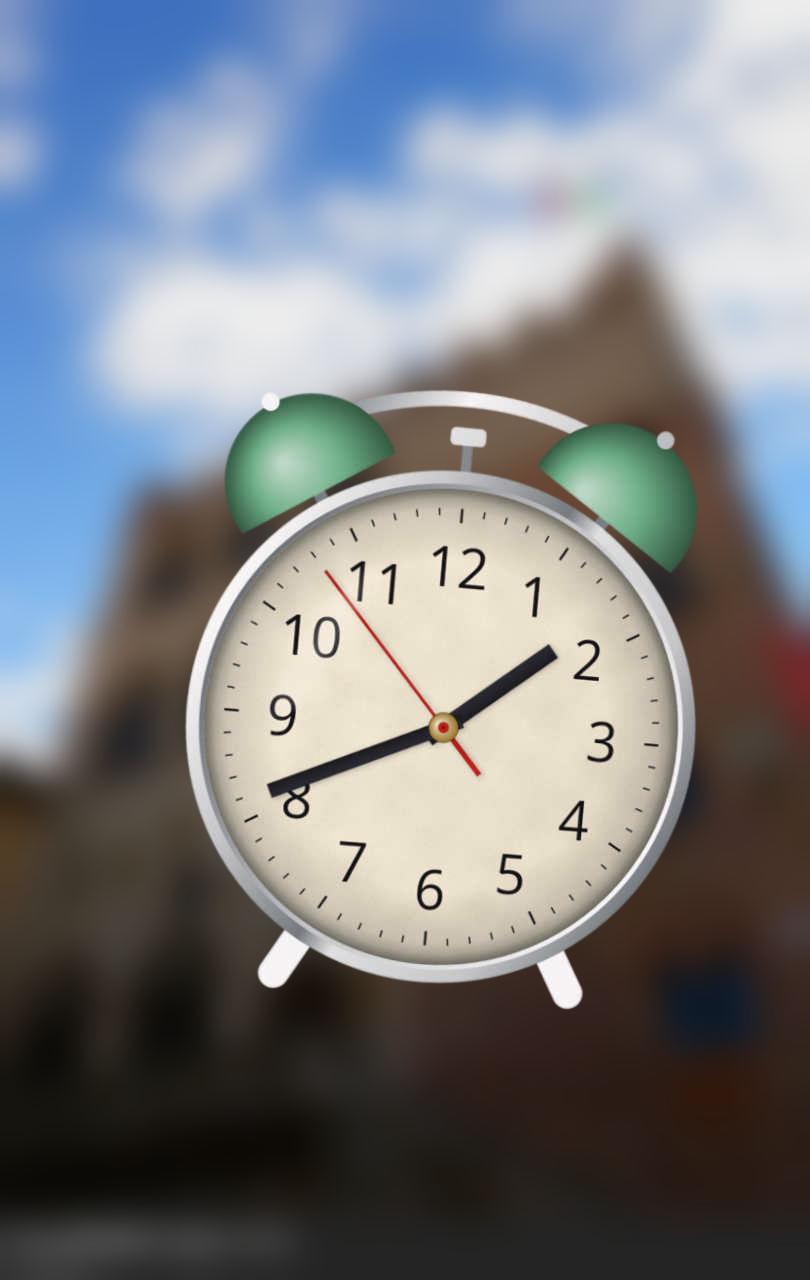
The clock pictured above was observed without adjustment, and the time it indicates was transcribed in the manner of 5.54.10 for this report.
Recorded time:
1.40.53
